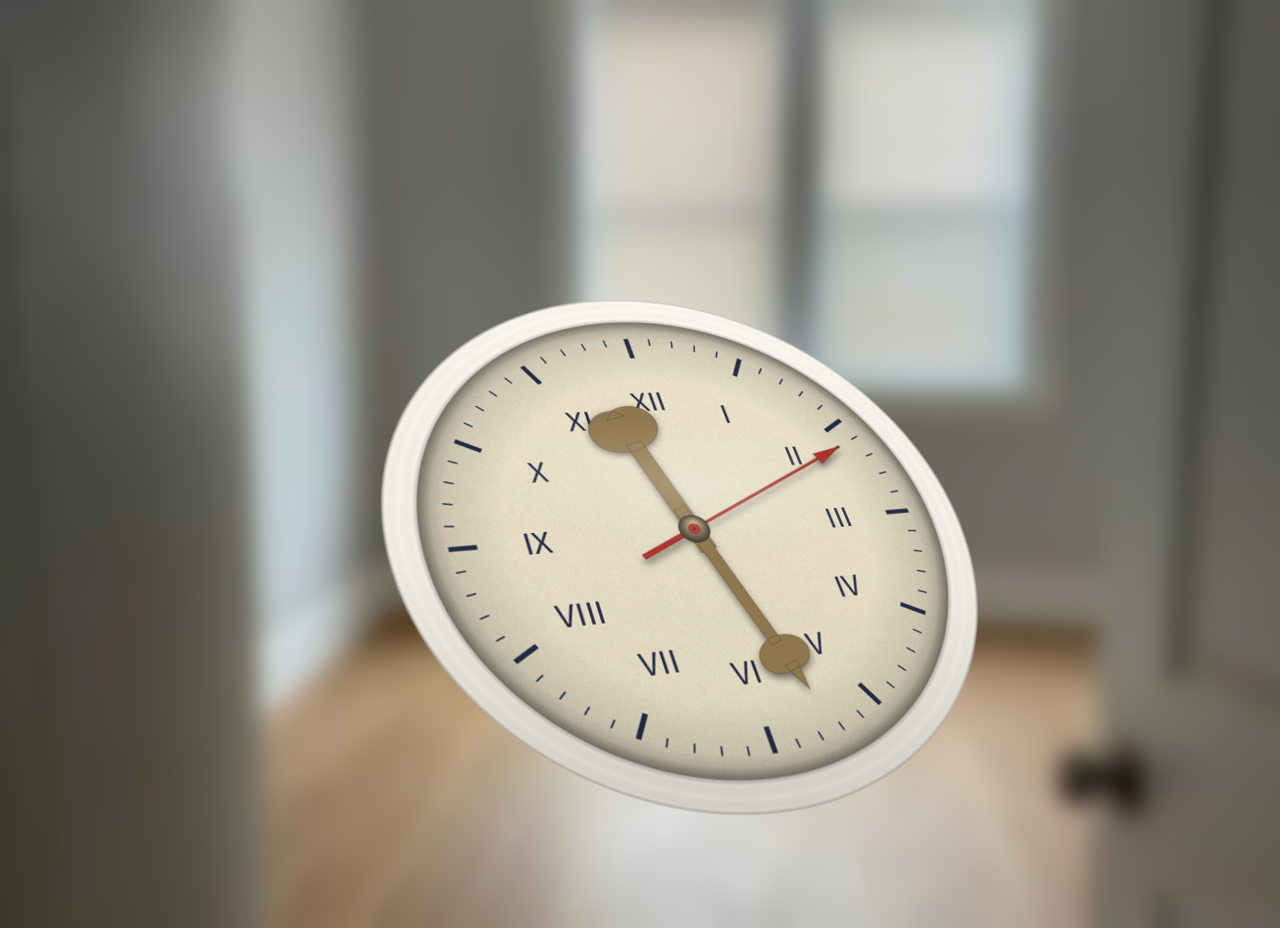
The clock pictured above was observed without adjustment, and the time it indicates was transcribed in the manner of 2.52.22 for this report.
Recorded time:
11.27.11
